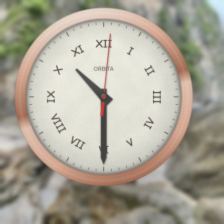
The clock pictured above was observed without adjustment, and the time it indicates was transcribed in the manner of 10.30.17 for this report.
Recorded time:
10.30.01
